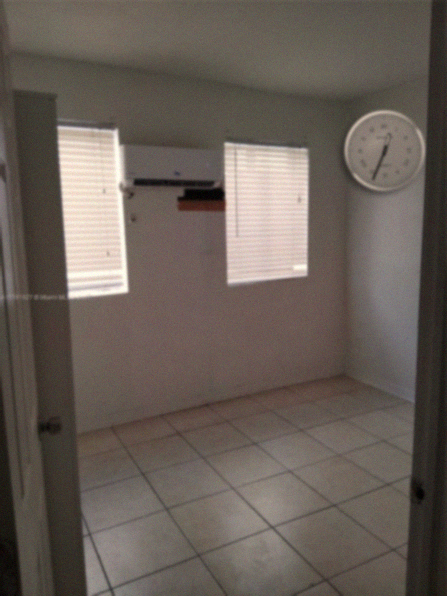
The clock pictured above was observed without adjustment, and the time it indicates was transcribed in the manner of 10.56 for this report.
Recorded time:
12.34
